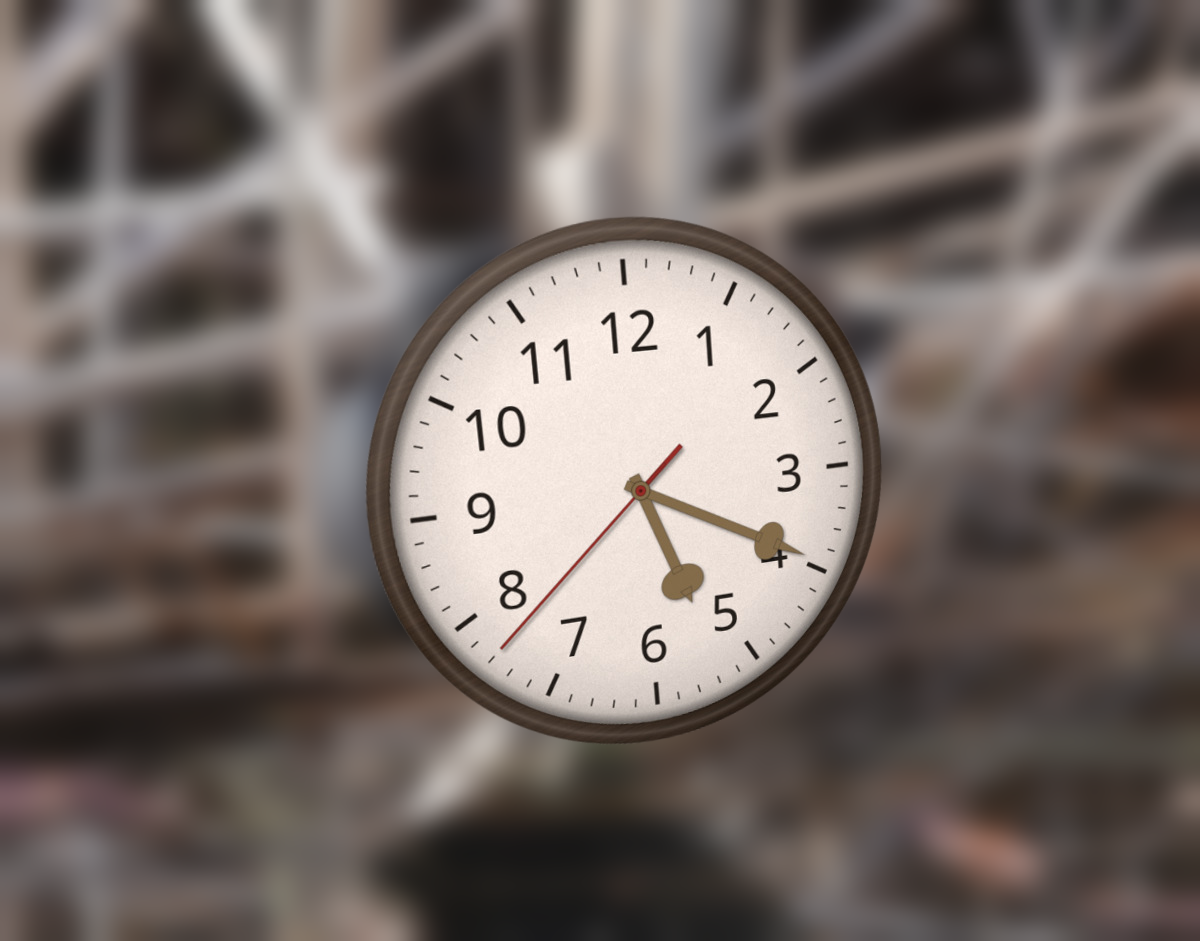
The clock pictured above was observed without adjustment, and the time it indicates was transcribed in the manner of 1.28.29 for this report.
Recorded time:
5.19.38
